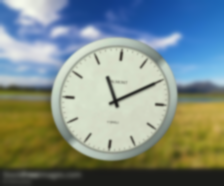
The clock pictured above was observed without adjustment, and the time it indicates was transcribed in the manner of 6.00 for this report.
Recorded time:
11.10
